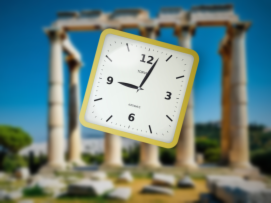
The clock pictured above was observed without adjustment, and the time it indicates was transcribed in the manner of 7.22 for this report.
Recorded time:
9.03
